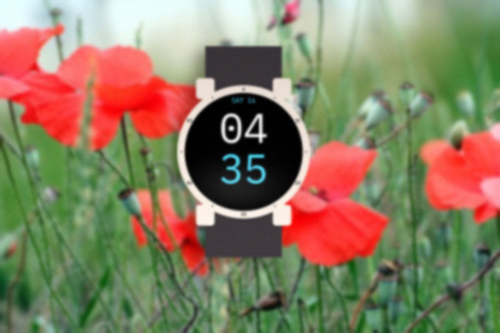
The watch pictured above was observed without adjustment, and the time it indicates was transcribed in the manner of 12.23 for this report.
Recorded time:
4.35
